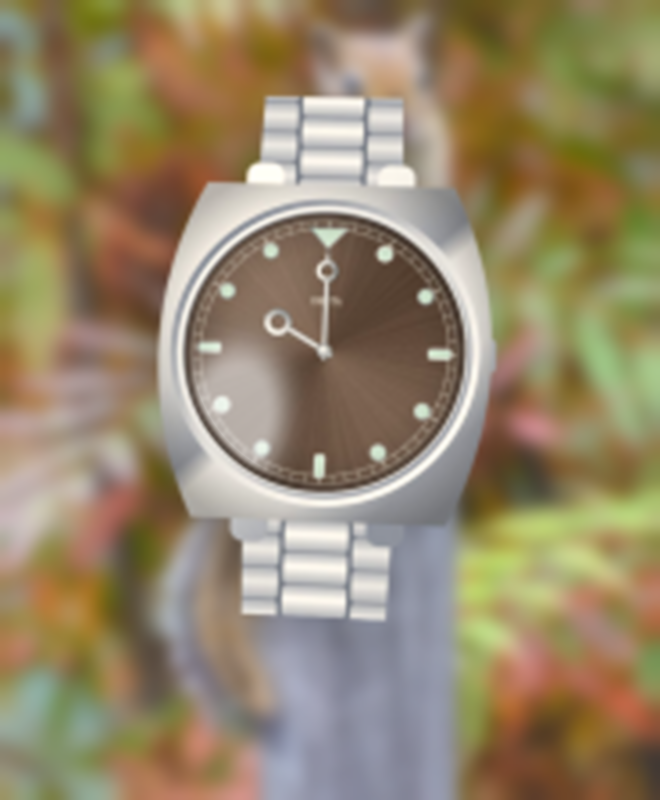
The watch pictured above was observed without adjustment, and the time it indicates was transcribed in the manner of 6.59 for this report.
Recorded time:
10.00
